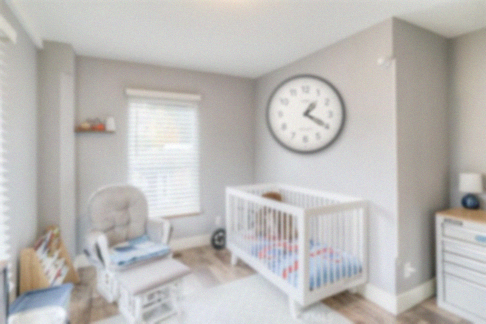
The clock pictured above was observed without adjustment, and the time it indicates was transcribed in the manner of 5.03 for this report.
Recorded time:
1.20
